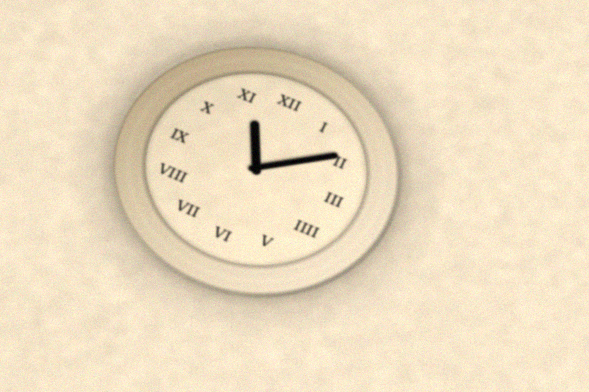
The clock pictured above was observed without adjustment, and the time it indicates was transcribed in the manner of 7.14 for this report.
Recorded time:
11.09
